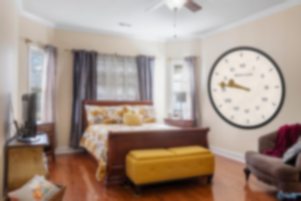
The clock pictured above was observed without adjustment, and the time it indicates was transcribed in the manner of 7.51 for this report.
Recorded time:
9.47
